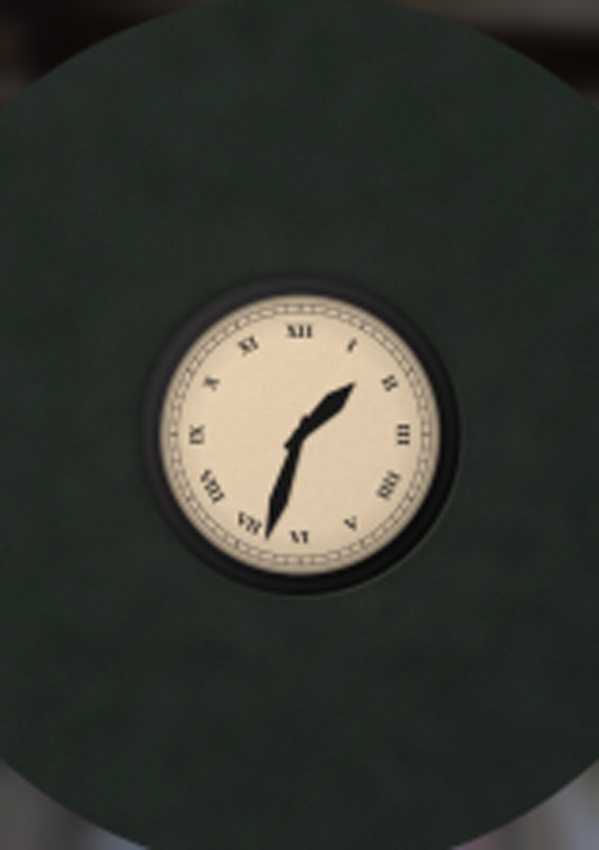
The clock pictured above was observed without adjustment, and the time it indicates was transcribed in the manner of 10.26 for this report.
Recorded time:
1.33
